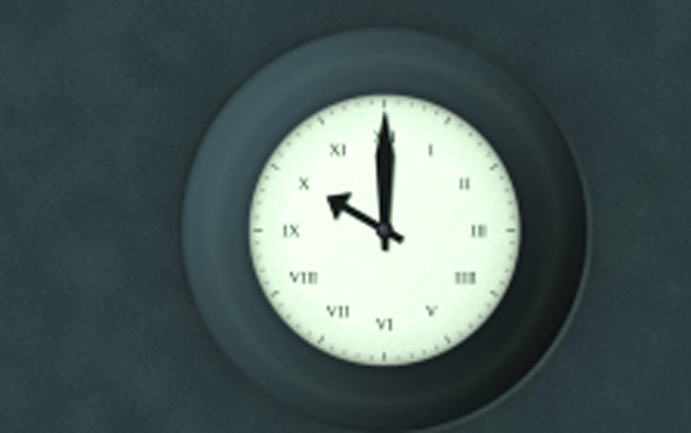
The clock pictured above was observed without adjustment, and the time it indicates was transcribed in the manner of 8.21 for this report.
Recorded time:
10.00
